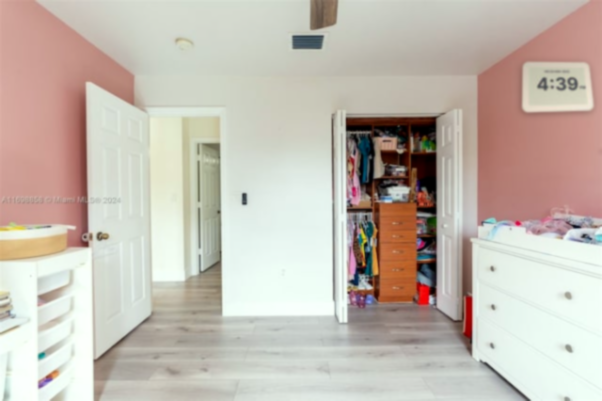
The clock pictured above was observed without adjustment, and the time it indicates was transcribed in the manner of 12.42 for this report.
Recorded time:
4.39
